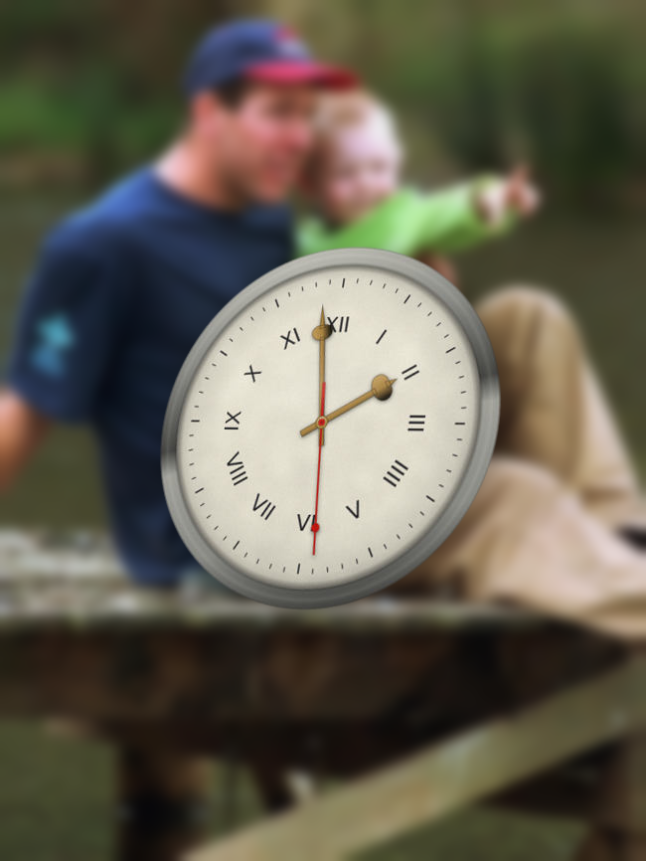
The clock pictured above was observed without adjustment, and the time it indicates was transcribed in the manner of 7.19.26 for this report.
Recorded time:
1.58.29
